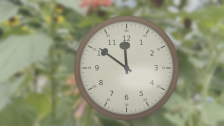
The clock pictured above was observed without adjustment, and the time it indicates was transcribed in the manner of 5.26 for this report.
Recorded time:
11.51
